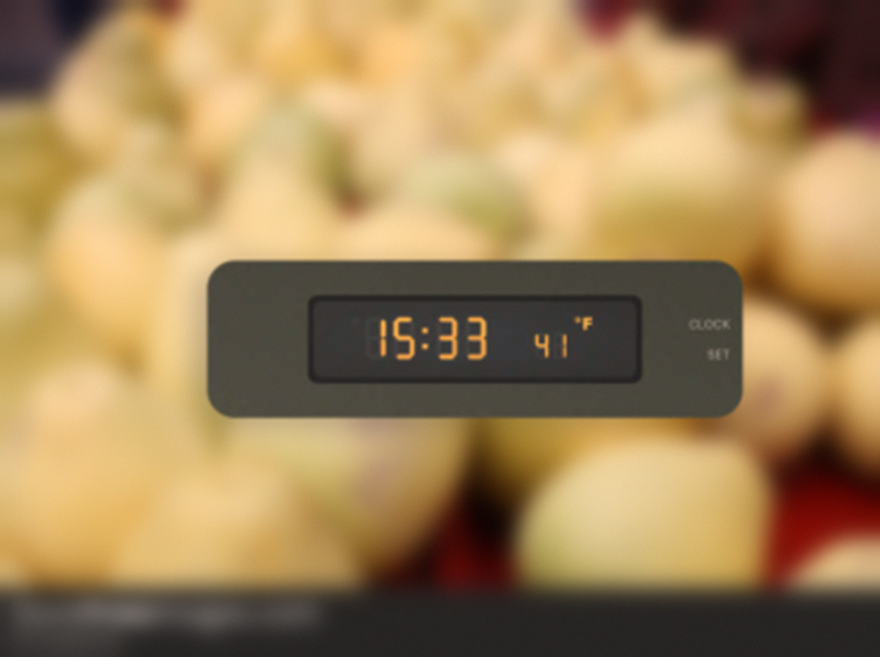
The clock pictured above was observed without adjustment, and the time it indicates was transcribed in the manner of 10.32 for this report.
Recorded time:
15.33
